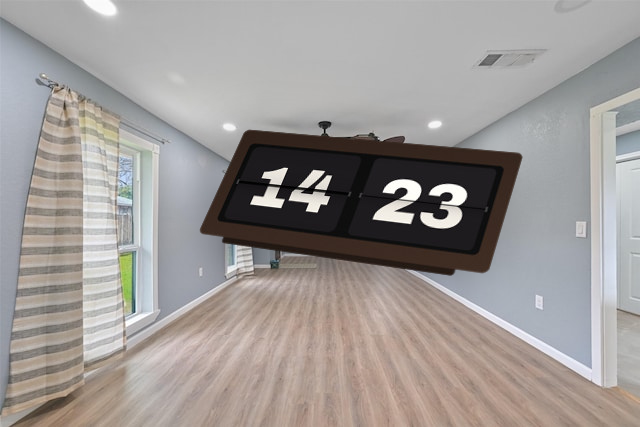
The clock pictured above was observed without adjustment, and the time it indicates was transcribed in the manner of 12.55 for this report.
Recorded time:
14.23
